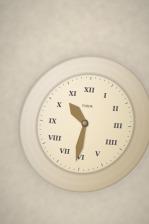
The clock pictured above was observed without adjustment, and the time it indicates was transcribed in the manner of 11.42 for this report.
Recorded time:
10.31
